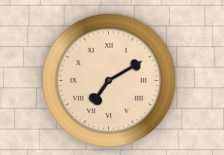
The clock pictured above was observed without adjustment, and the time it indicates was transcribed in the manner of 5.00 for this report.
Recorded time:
7.10
